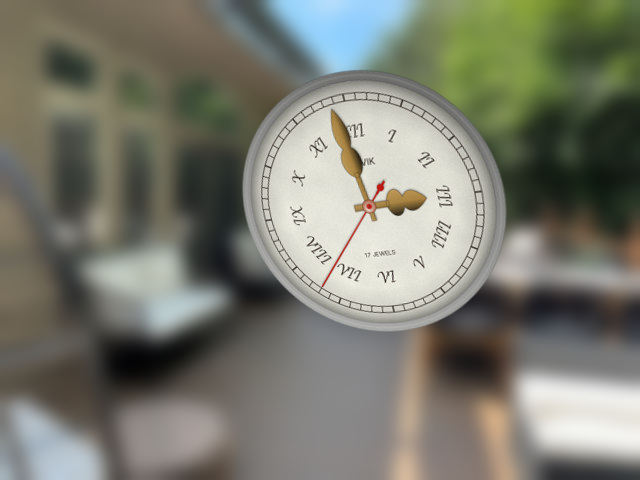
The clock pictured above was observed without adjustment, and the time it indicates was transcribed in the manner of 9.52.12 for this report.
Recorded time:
2.58.37
